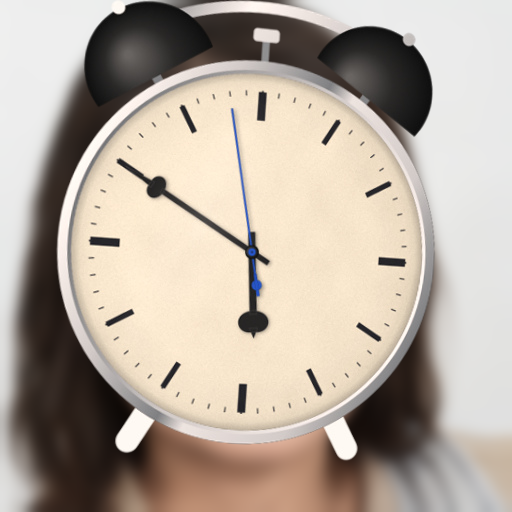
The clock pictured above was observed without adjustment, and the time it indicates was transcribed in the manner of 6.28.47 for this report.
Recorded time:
5.49.58
